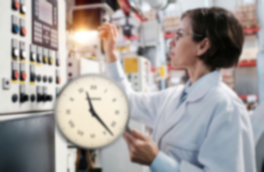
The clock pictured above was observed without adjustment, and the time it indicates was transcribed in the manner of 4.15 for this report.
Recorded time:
11.23
